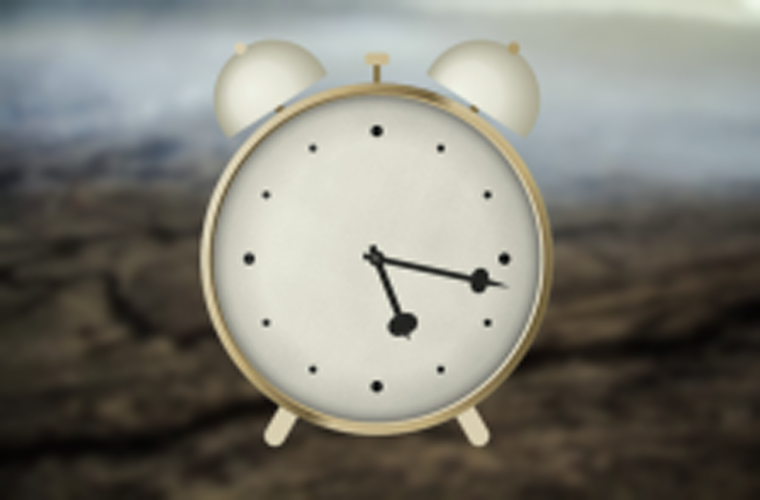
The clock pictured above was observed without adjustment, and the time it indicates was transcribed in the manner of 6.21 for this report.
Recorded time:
5.17
